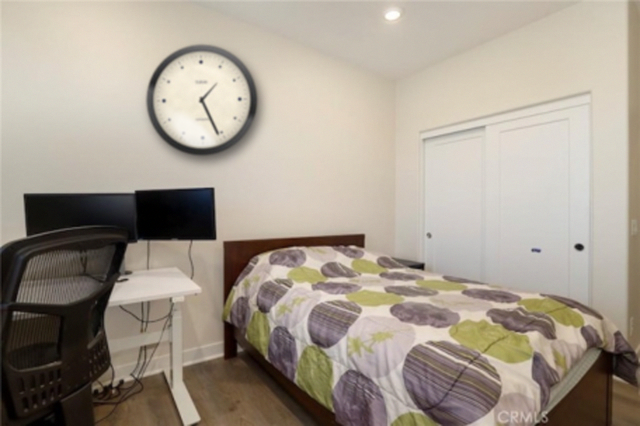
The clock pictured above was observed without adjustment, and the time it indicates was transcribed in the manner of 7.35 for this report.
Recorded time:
1.26
